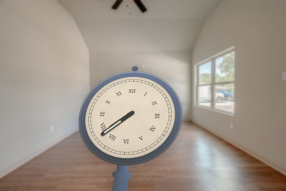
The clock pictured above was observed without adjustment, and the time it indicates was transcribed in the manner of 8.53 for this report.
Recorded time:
7.38
